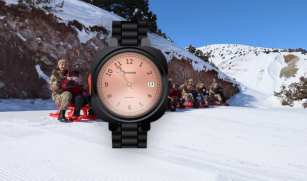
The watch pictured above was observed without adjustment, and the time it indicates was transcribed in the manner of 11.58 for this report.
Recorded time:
10.54
